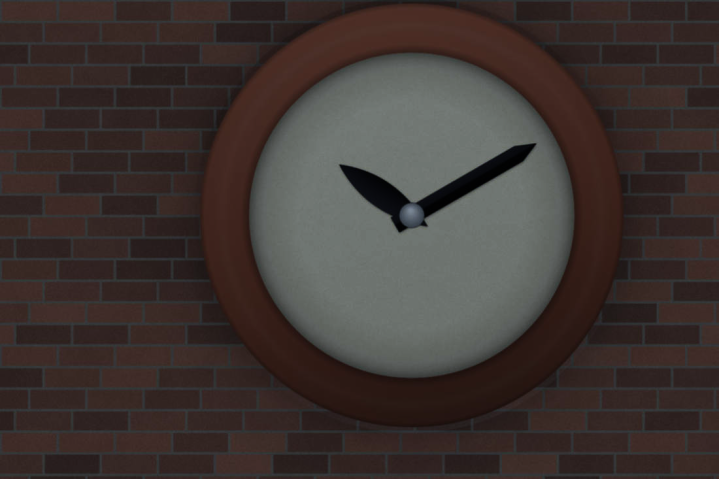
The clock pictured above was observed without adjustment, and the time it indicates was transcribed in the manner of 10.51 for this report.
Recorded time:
10.10
